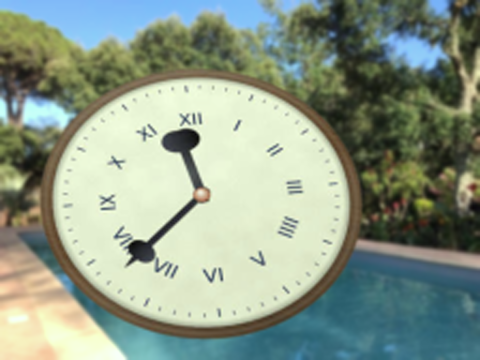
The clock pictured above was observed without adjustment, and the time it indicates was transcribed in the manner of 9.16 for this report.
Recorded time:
11.38
